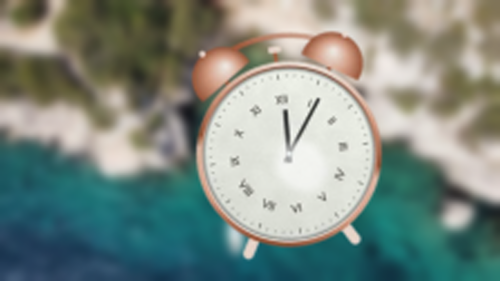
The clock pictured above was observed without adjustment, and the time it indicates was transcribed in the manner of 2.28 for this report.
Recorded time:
12.06
